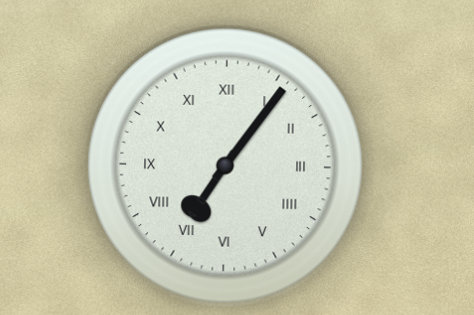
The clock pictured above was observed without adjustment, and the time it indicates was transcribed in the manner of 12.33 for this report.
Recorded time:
7.06
